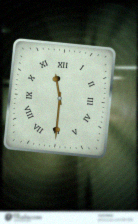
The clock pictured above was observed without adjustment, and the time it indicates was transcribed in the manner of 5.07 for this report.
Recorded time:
11.30
